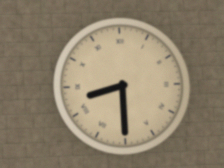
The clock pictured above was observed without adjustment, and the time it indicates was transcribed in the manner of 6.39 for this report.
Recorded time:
8.30
